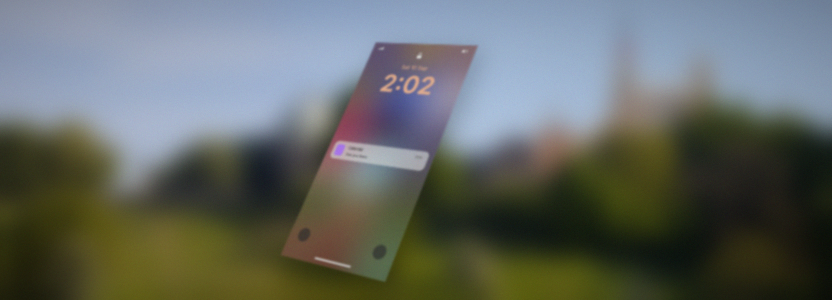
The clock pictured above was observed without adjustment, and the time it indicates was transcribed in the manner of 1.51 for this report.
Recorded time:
2.02
